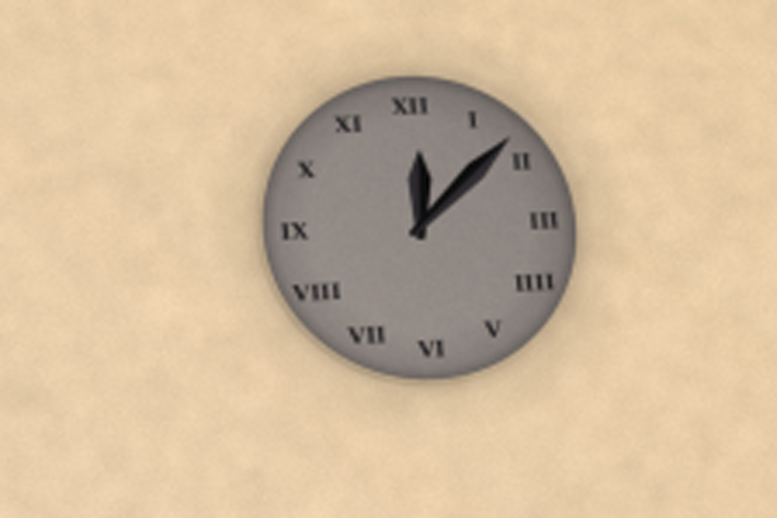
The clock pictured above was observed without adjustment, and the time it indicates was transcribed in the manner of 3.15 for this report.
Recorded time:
12.08
